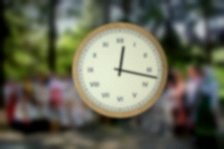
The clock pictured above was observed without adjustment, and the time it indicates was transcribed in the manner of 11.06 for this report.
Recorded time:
12.17
